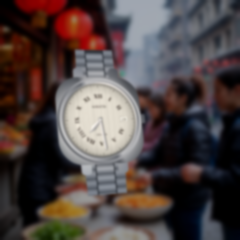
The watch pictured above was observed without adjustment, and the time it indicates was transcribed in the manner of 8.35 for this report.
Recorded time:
7.29
